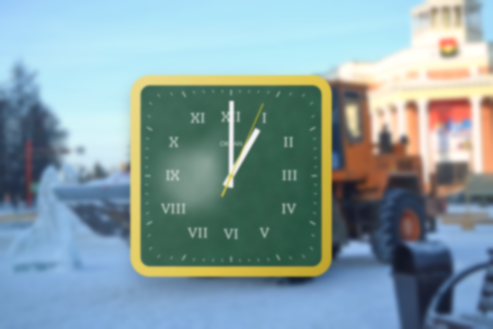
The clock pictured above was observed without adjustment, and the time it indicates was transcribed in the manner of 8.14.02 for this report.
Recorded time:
1.00.04
